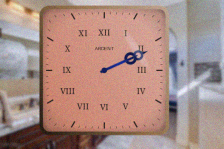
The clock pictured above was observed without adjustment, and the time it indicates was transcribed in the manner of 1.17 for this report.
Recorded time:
2.11
